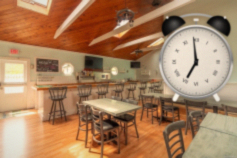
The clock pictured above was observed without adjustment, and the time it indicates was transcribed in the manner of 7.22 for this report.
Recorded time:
6.59
